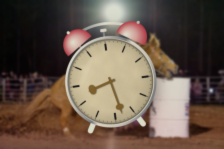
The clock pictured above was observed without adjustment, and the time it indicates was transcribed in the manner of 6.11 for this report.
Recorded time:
8.28
